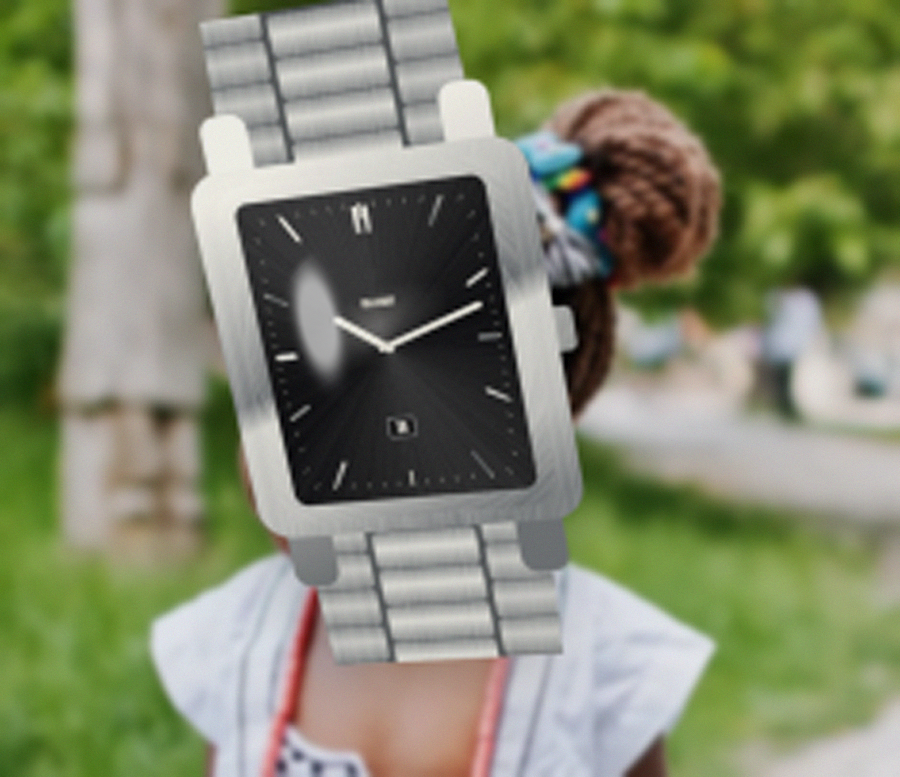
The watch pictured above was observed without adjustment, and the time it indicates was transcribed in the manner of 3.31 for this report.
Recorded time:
10.12
